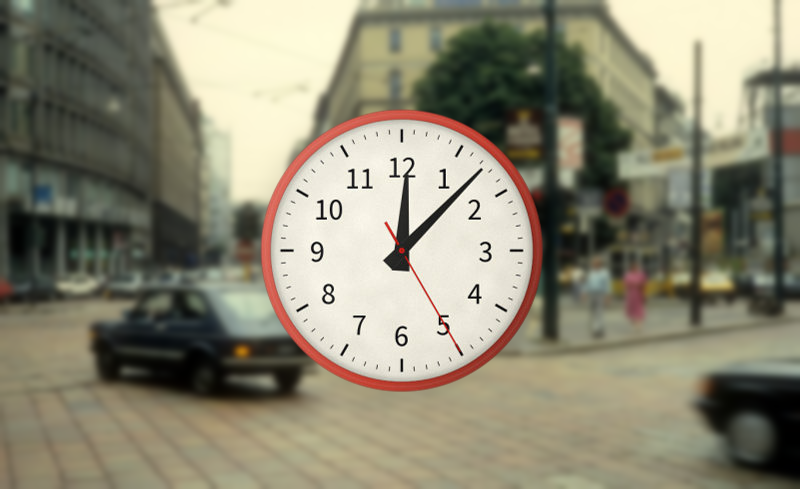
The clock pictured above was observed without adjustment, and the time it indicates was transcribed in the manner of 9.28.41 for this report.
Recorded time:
12.07.25
